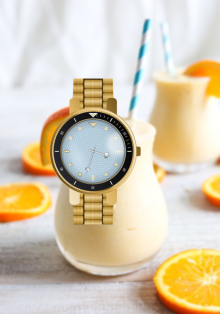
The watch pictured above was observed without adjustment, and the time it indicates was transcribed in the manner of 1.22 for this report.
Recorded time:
3.33
